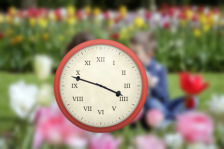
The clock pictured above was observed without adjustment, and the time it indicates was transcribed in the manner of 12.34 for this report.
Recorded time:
3.48
